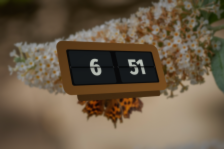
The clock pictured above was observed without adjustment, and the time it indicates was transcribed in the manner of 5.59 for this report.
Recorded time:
6.51
